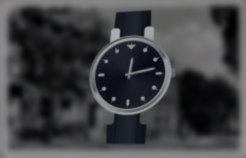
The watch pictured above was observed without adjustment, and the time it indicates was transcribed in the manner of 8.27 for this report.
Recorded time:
12.13
